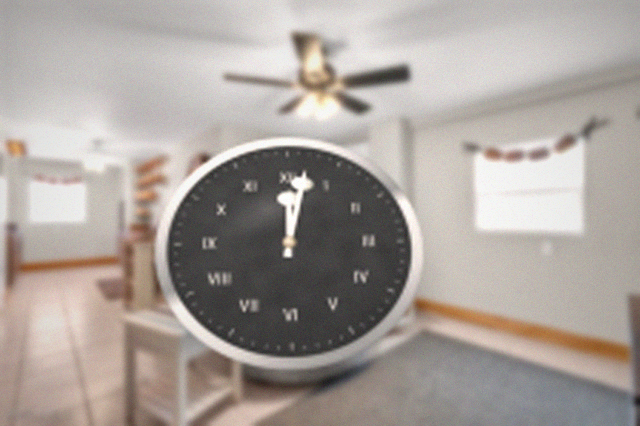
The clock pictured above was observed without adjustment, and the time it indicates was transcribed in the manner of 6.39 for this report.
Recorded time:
12.02
